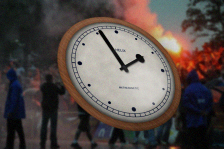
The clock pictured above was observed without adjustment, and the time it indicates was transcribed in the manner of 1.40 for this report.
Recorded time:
1.56
